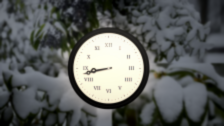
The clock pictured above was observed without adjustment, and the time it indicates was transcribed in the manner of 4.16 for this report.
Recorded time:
8.43
